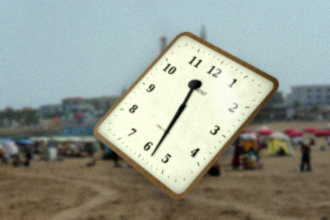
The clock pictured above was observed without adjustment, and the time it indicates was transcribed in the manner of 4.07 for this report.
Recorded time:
11.28
